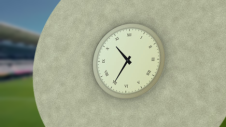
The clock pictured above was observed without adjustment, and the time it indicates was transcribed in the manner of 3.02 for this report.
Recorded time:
10.35
